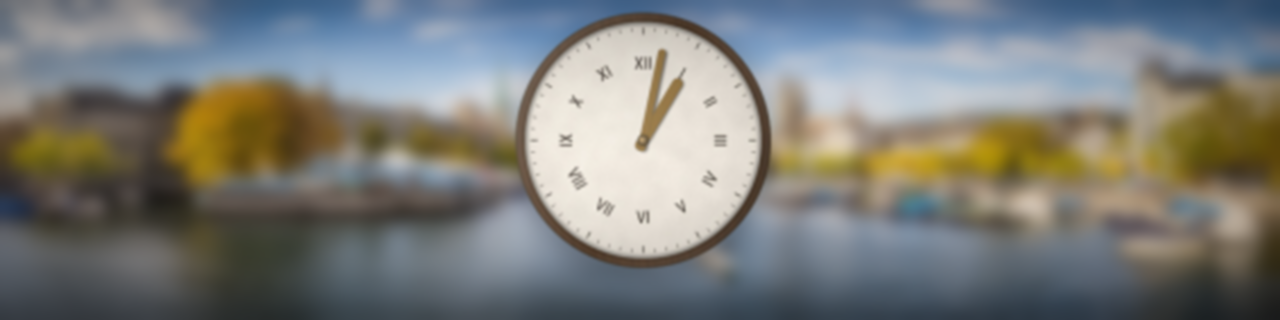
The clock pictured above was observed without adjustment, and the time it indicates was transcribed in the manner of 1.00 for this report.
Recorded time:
1.02
